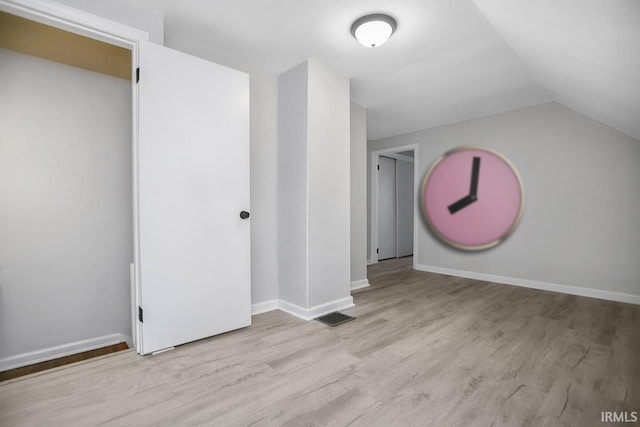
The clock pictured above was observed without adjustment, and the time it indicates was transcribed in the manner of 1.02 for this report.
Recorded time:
8.01
